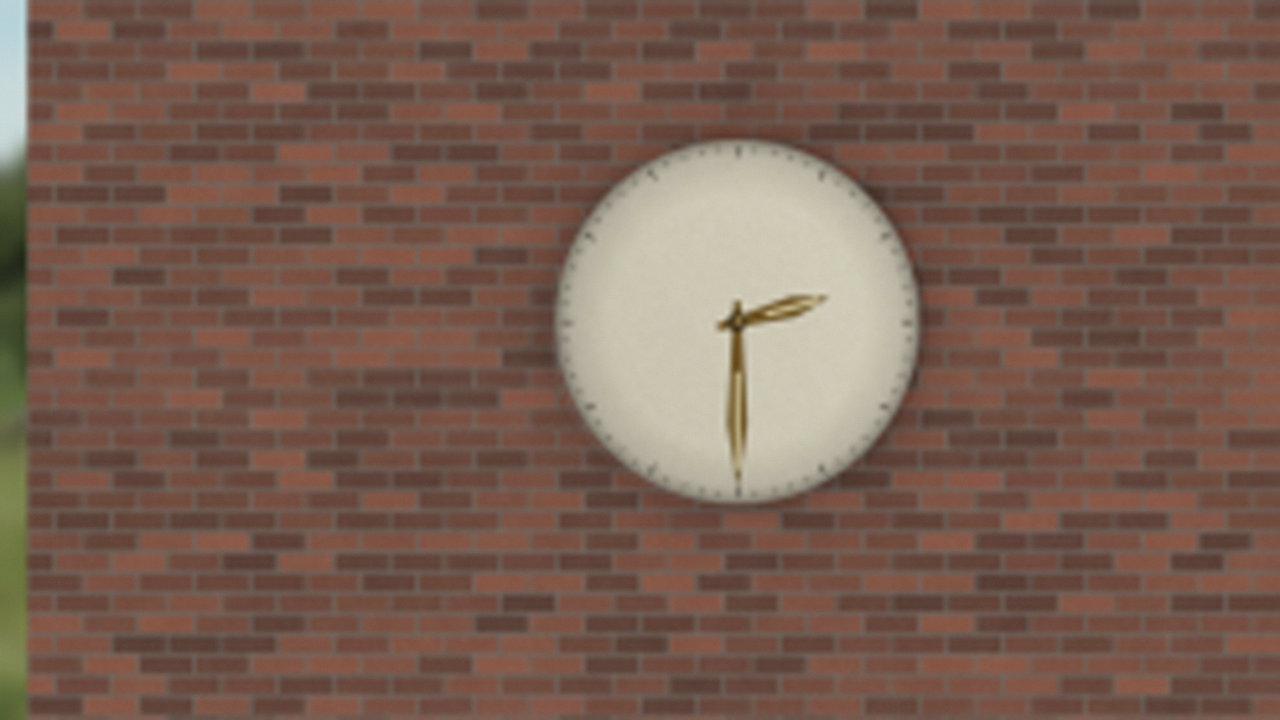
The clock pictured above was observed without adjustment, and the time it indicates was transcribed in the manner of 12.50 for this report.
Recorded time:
2.30
